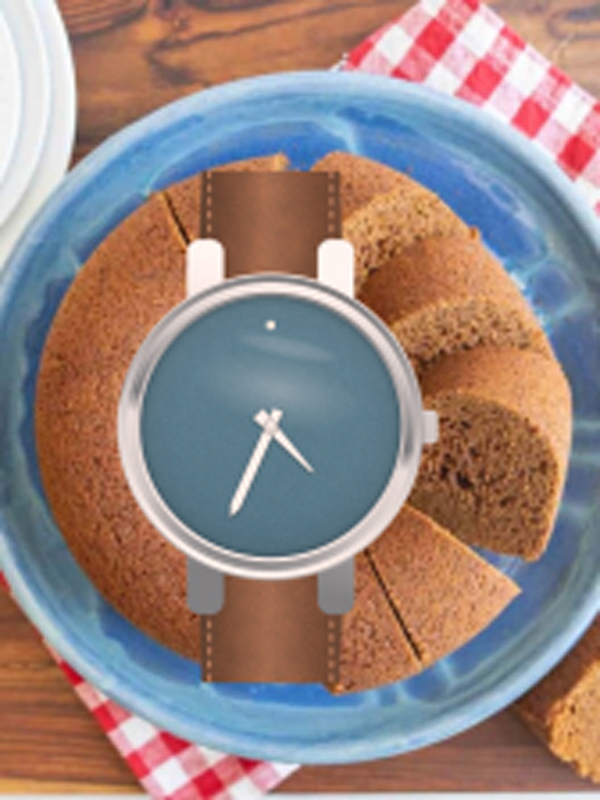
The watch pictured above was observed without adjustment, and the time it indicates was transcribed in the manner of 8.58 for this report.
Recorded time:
4.34
